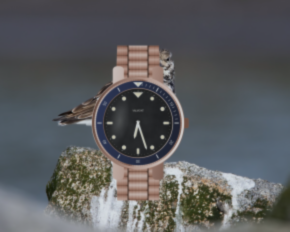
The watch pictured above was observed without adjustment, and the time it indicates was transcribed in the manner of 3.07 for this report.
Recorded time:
6.27
